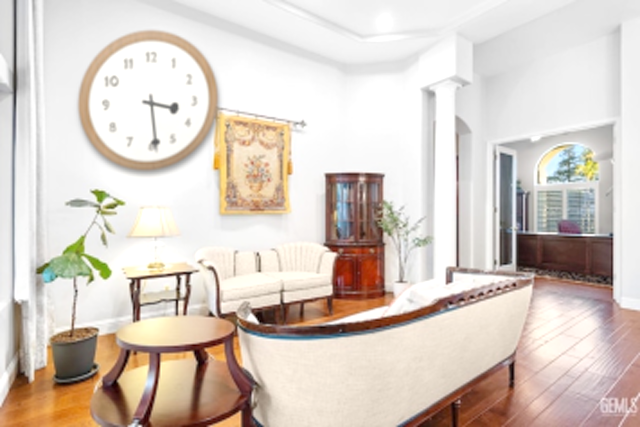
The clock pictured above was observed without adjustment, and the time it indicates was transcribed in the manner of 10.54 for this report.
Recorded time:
3.29
